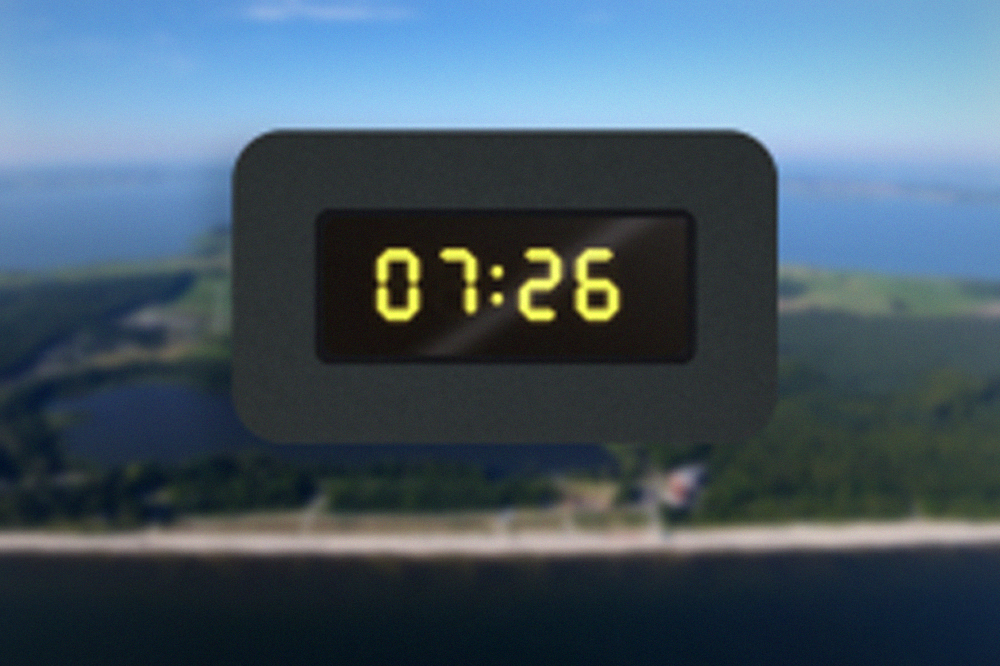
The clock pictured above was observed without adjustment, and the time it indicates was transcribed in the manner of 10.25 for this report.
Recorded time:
7.26
